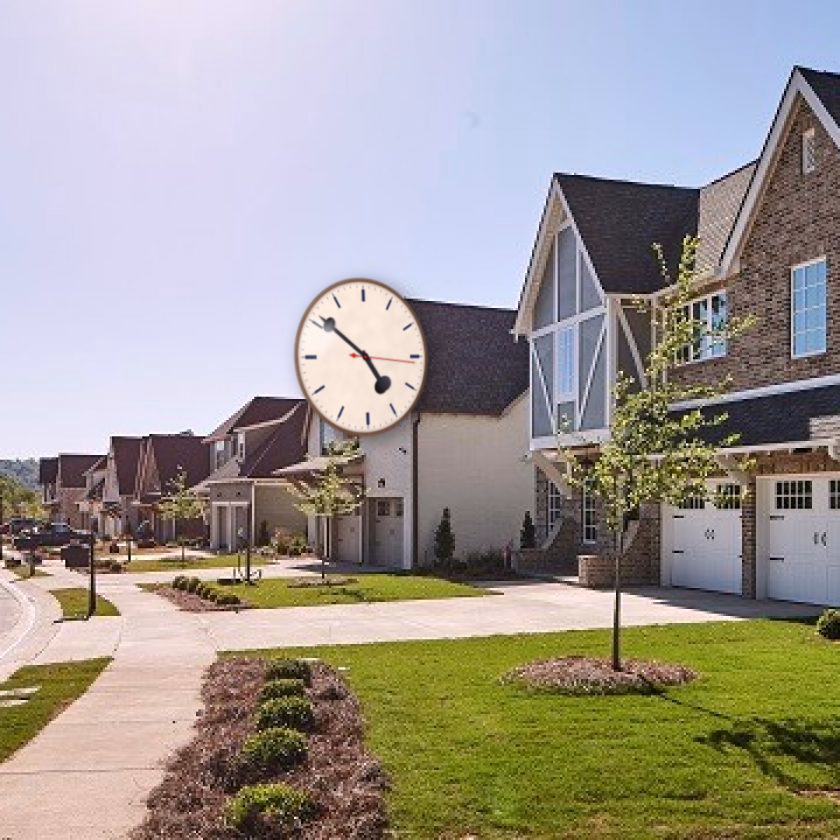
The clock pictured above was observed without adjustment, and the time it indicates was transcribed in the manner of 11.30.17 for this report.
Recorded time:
4.51.16
